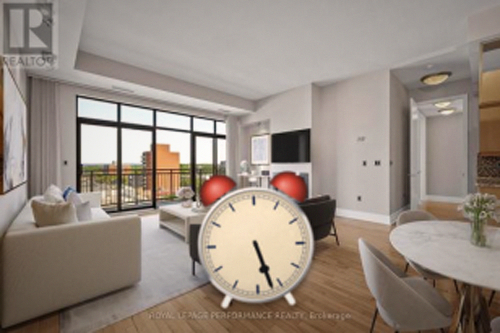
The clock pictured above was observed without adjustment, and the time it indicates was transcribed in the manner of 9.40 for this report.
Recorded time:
5.27
